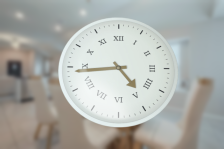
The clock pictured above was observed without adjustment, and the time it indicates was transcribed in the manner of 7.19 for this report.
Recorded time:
4.44
